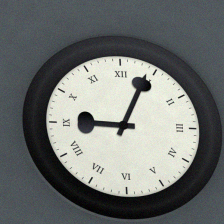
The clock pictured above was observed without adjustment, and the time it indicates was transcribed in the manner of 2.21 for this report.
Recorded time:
9.04
